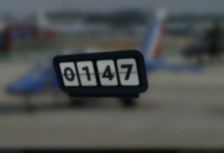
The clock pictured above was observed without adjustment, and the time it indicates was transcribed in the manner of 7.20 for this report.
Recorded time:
1.47
